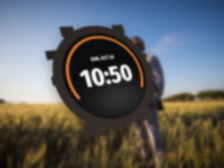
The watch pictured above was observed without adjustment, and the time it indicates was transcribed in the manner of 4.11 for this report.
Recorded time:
10.50
